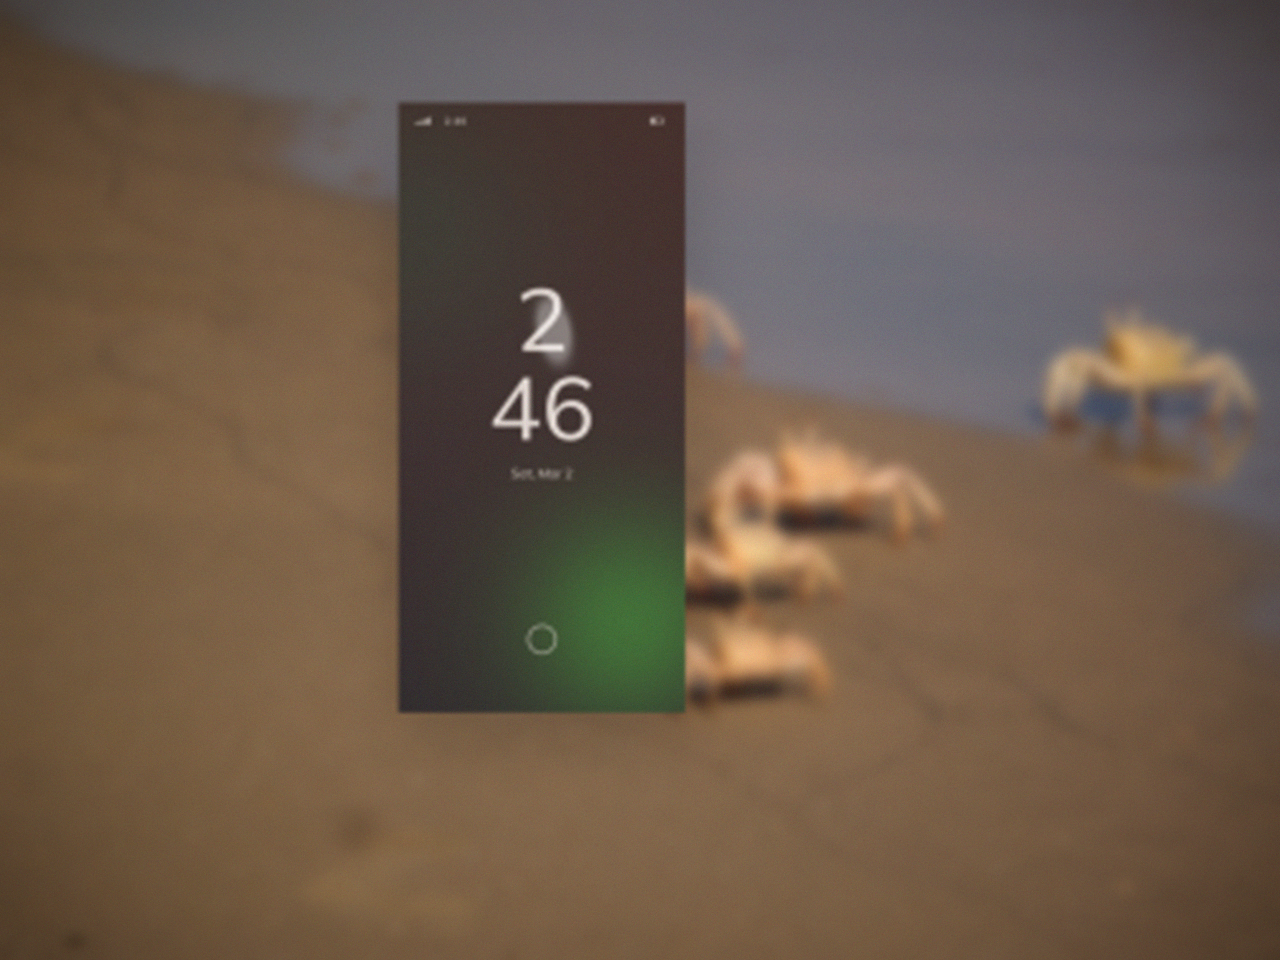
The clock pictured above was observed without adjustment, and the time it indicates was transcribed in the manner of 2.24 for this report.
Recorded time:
2.46
